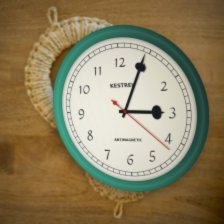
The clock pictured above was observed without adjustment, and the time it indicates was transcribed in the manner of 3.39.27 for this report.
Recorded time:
3.04.22
